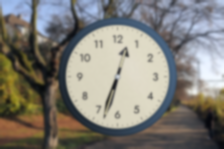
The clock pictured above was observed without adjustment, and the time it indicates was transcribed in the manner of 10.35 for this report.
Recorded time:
12.33
